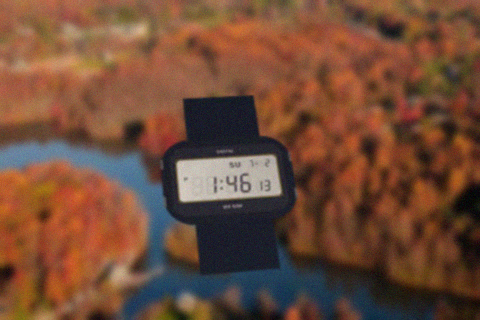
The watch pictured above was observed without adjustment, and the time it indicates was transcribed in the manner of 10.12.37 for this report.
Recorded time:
1.46.13
